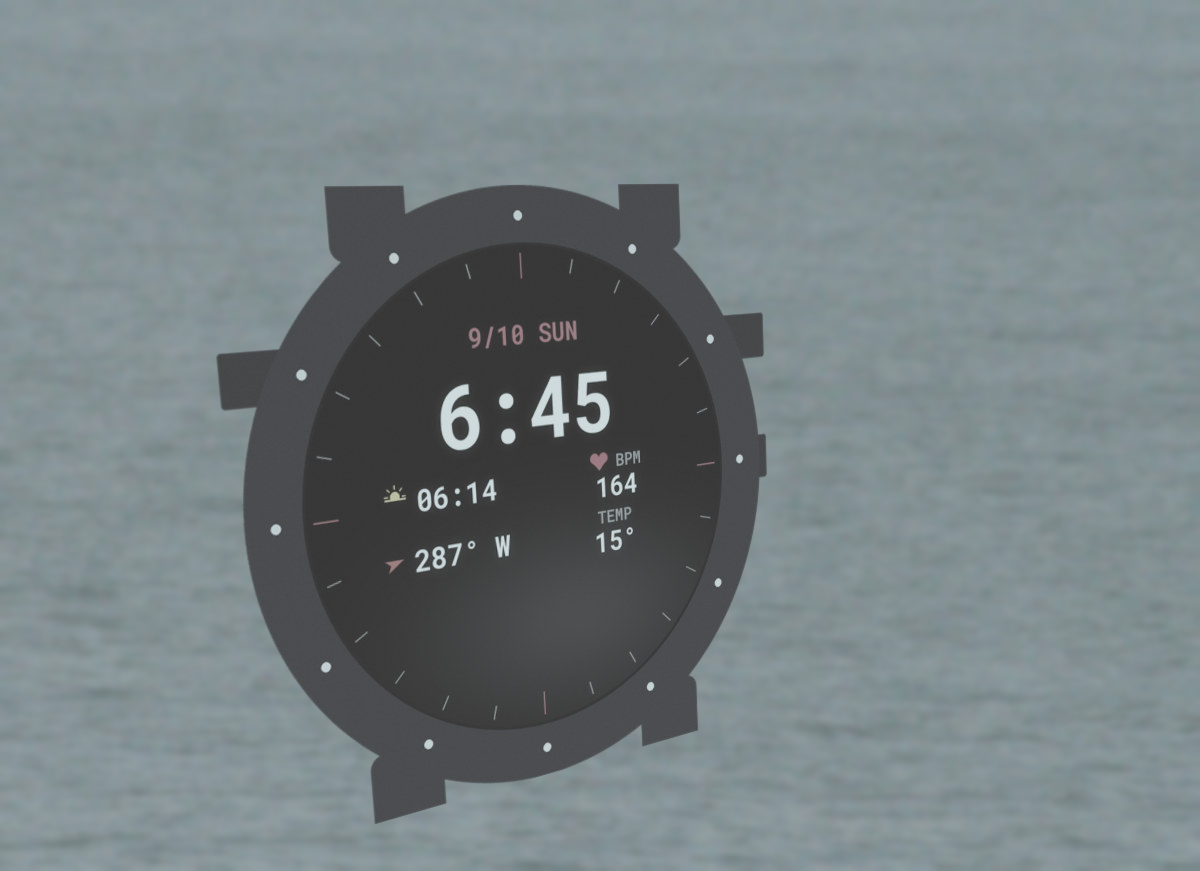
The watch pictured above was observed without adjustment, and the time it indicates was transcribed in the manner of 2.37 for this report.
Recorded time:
6.45
